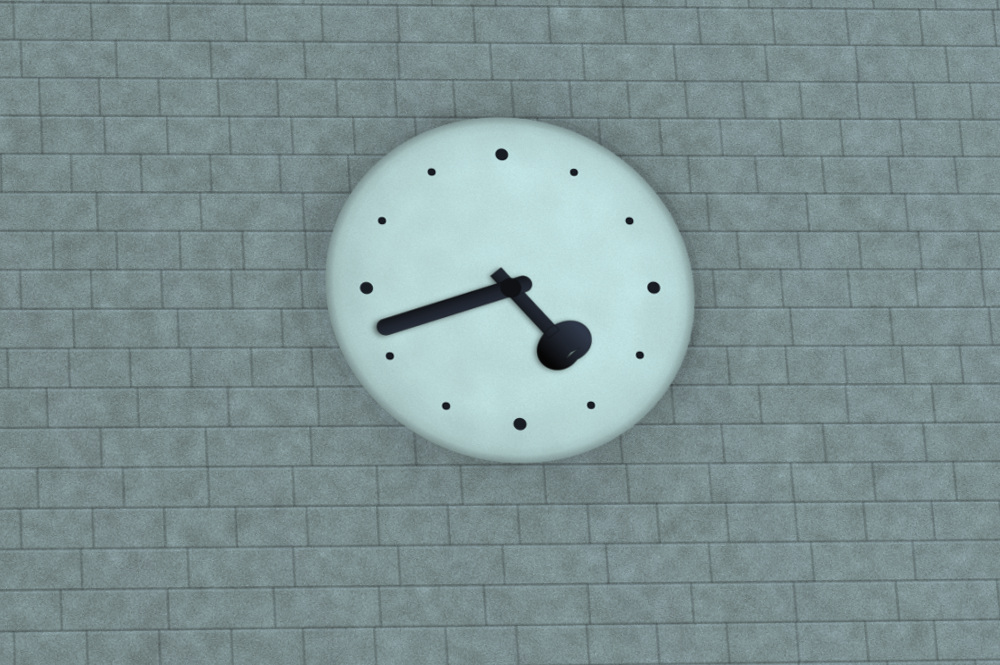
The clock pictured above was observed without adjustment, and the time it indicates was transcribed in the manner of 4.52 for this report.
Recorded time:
4.42
